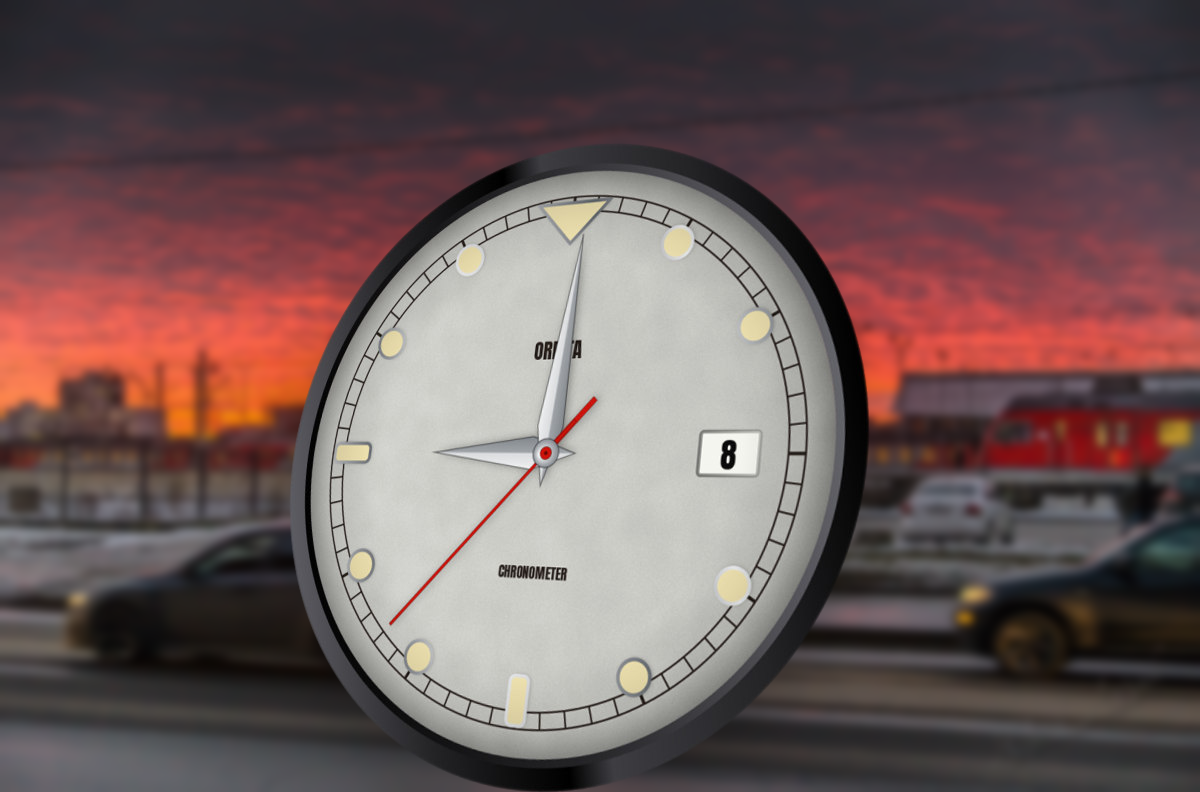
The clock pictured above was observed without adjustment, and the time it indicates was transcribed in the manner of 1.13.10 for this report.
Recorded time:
9.00.37
